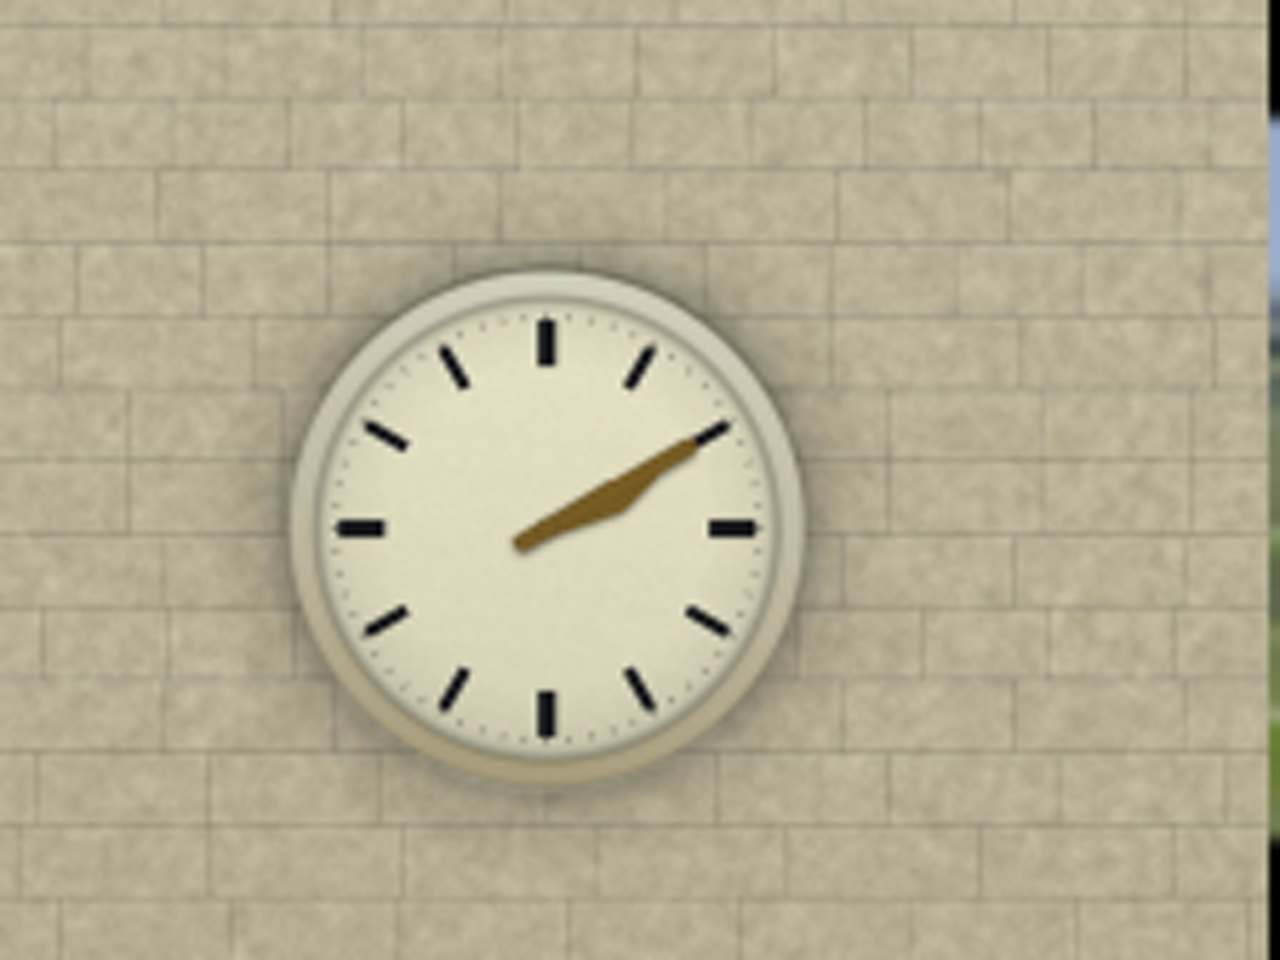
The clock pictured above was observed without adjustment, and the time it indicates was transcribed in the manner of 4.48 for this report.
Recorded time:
2.10
